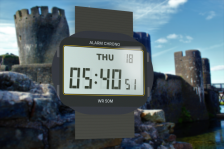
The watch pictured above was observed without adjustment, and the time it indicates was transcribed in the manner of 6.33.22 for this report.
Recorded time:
5.40.51
